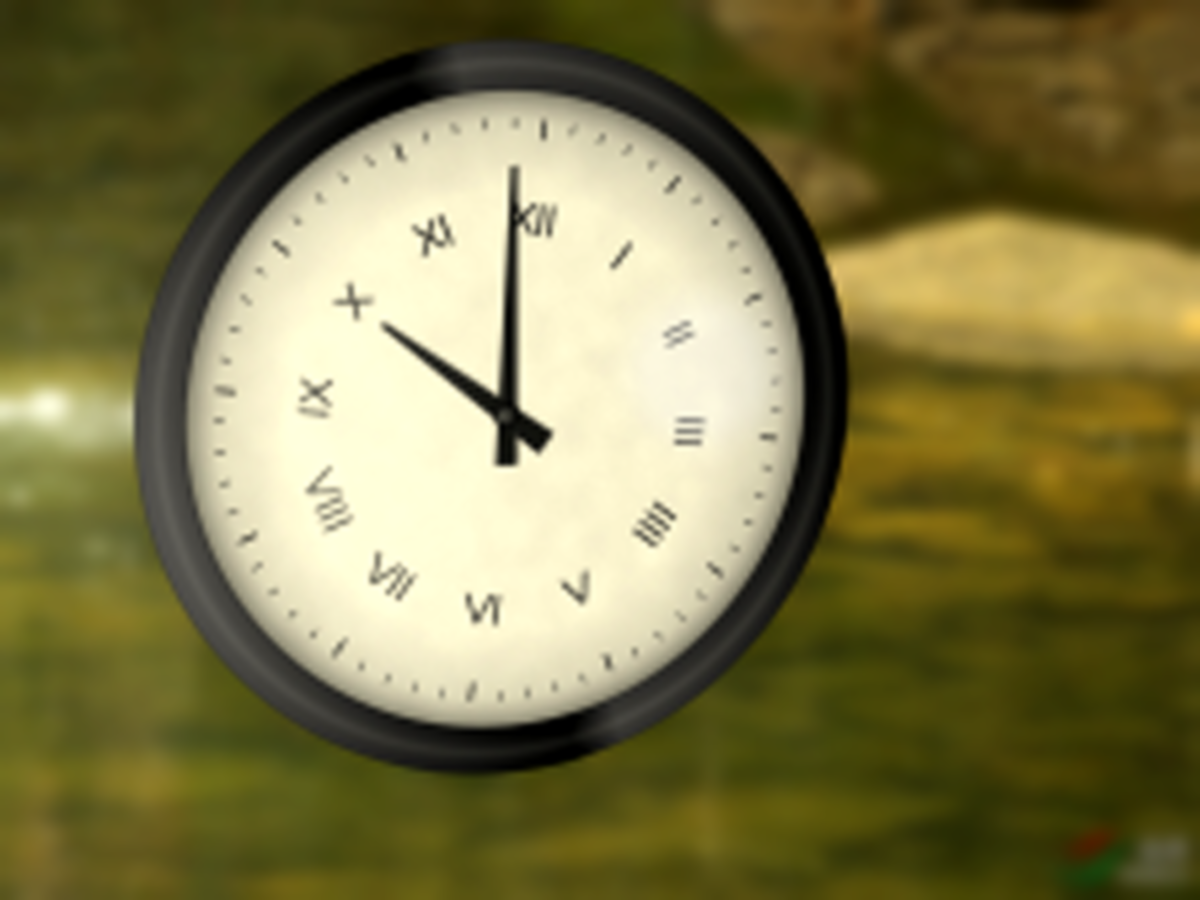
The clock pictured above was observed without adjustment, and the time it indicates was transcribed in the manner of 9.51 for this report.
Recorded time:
9.59
